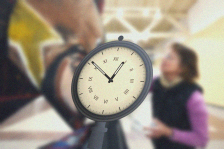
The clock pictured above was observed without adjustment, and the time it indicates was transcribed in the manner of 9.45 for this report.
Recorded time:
12.51
